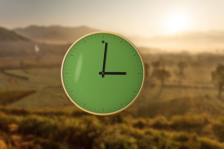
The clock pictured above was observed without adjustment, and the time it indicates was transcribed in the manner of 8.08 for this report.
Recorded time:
3.01
